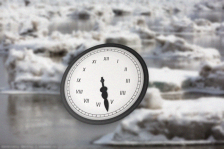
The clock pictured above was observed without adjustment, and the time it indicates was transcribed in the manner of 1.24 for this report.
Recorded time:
5.27
